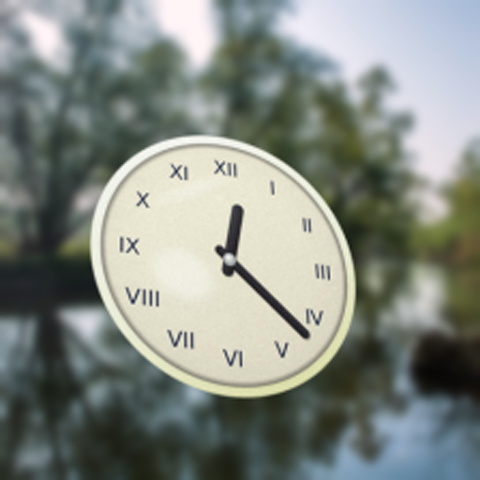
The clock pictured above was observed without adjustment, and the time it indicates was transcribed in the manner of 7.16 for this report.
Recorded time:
12.22
